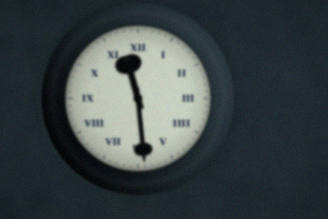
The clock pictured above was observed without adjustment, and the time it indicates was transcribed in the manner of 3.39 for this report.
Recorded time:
11.29
